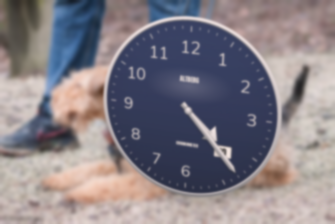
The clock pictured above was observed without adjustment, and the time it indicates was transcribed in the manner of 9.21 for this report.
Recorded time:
4.23
